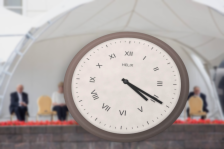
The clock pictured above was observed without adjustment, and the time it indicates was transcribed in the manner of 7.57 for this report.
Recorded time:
4.20
